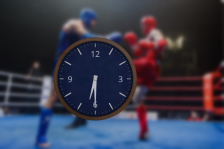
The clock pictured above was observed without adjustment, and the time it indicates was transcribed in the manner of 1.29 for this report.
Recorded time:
6.30
